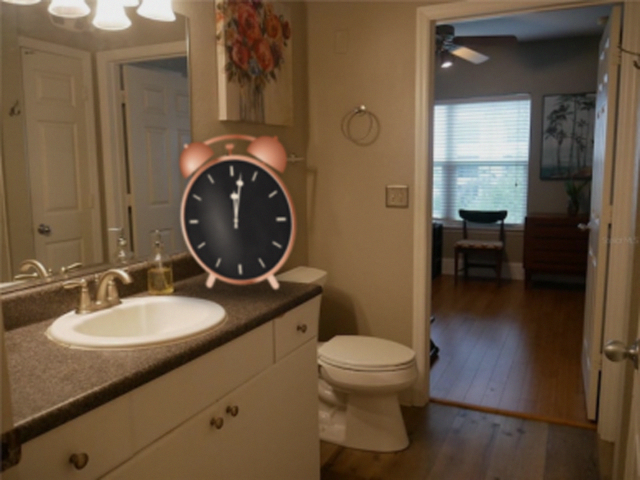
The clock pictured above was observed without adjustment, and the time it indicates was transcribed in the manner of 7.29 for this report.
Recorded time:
12.02
